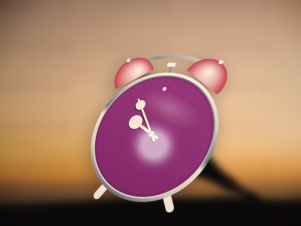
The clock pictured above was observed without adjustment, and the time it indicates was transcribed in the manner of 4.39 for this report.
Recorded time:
9.54
